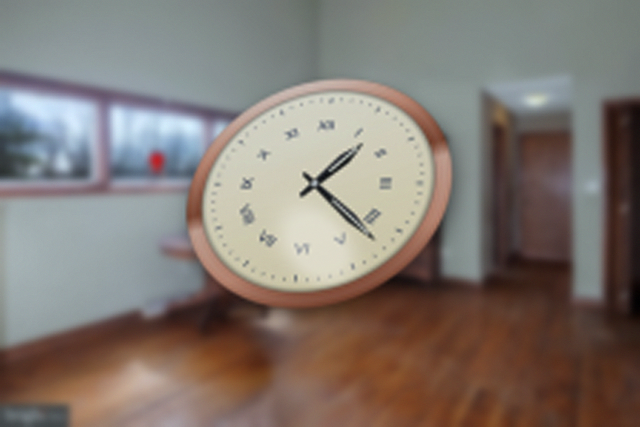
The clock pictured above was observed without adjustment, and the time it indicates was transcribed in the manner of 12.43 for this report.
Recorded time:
1.22
